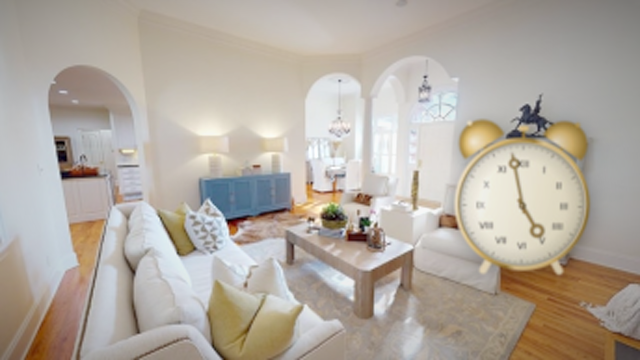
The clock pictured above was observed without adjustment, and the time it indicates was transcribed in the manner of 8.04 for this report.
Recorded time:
4.58
